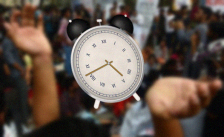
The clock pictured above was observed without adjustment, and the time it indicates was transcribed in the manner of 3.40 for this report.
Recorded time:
4.42
